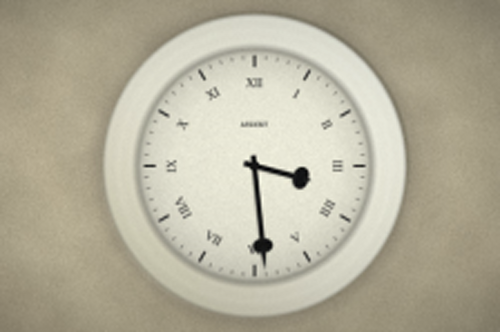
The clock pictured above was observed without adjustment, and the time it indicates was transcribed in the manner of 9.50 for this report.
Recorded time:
3.29
